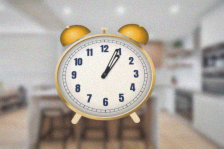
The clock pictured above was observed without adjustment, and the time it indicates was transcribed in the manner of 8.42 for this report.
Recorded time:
1.04
